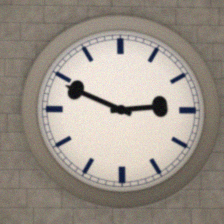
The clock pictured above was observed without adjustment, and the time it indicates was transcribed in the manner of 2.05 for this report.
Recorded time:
2.49
